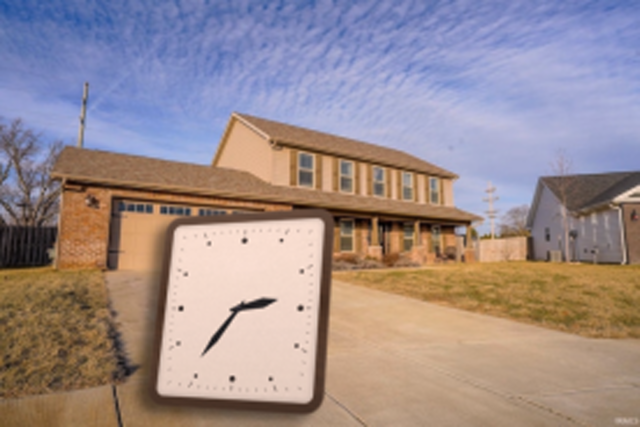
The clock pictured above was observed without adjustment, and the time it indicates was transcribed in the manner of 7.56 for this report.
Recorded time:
2.36
